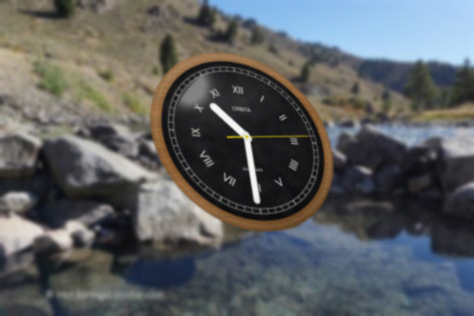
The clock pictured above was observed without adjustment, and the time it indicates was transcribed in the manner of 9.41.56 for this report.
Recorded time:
10.30.14
